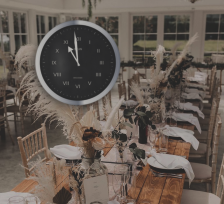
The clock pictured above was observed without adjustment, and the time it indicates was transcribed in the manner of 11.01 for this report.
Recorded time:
10.59
